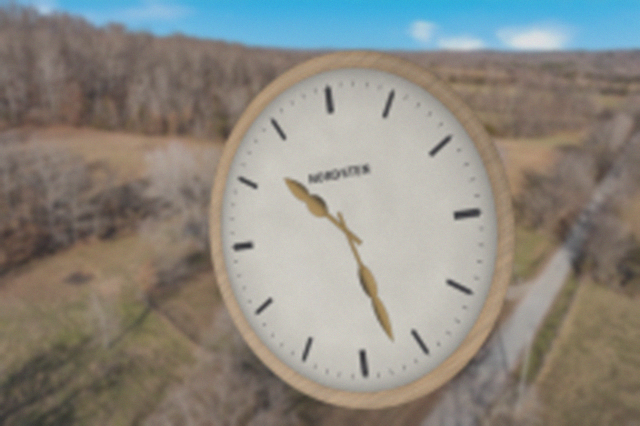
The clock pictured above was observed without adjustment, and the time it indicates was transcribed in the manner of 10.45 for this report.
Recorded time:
10.27
